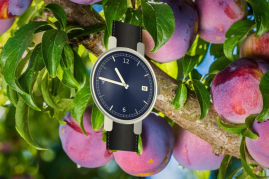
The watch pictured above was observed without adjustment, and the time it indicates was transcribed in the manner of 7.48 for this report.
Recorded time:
10.46
